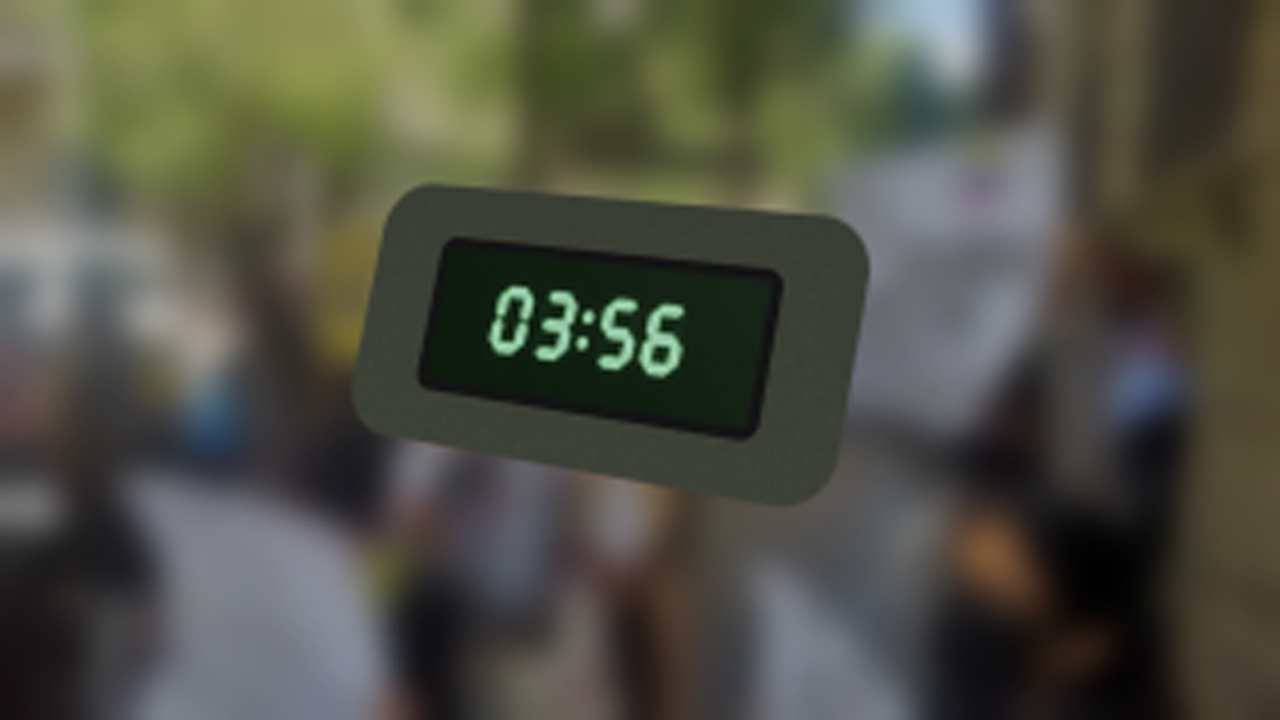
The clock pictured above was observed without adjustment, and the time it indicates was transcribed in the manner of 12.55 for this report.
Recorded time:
3.56
